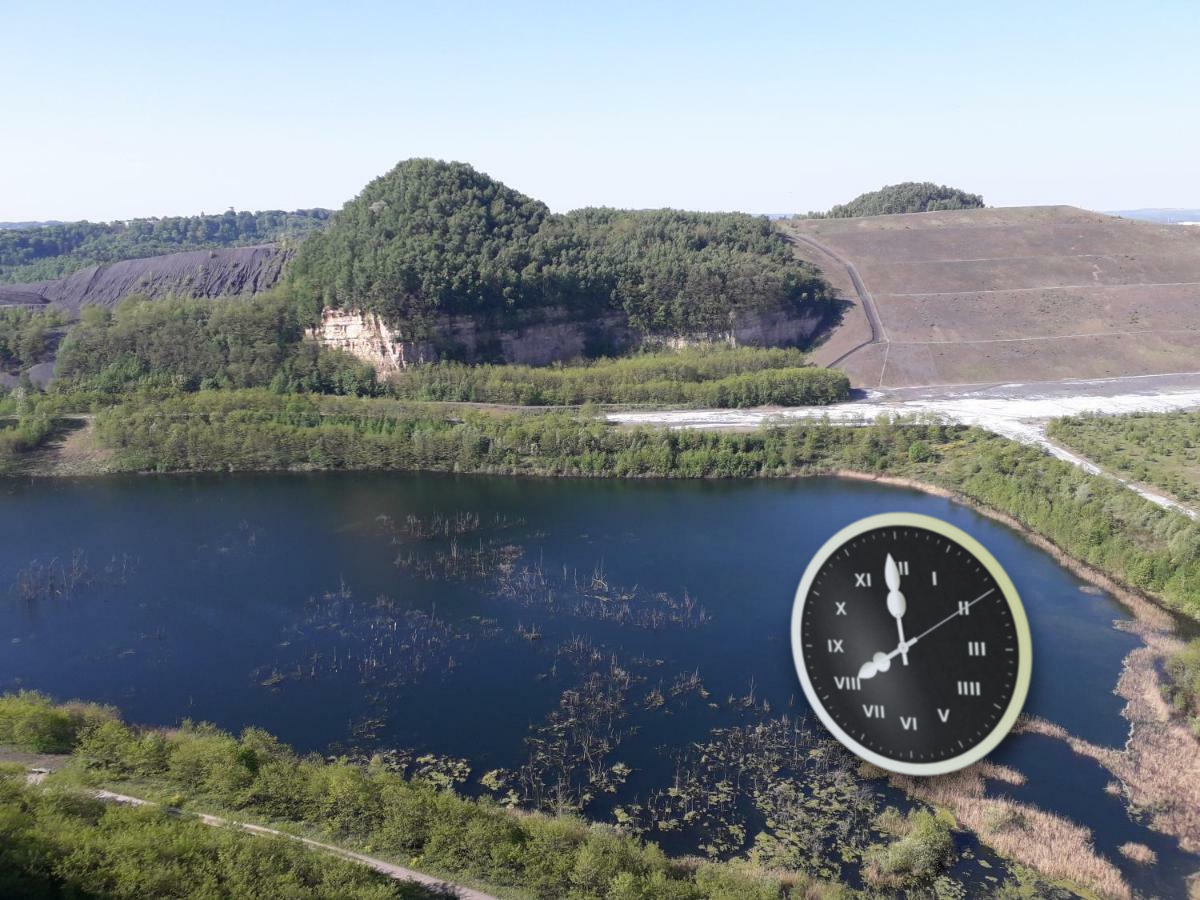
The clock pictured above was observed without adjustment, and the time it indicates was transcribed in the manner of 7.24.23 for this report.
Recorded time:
7.59.10
